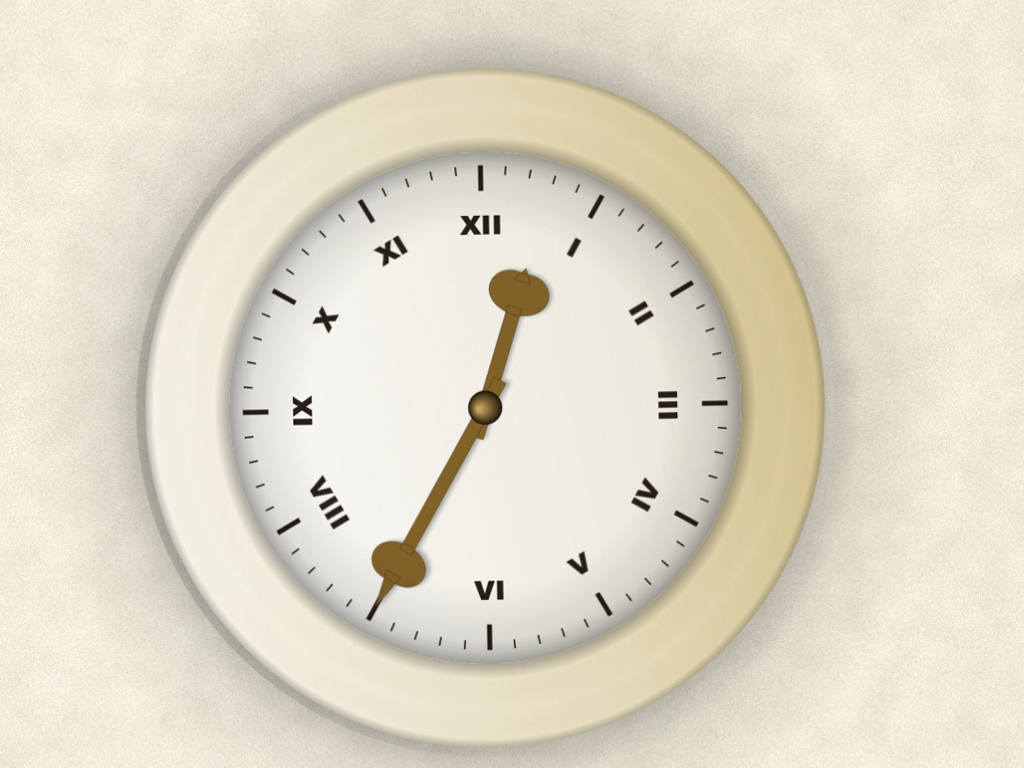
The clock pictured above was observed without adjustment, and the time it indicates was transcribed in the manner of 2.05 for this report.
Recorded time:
12.35
